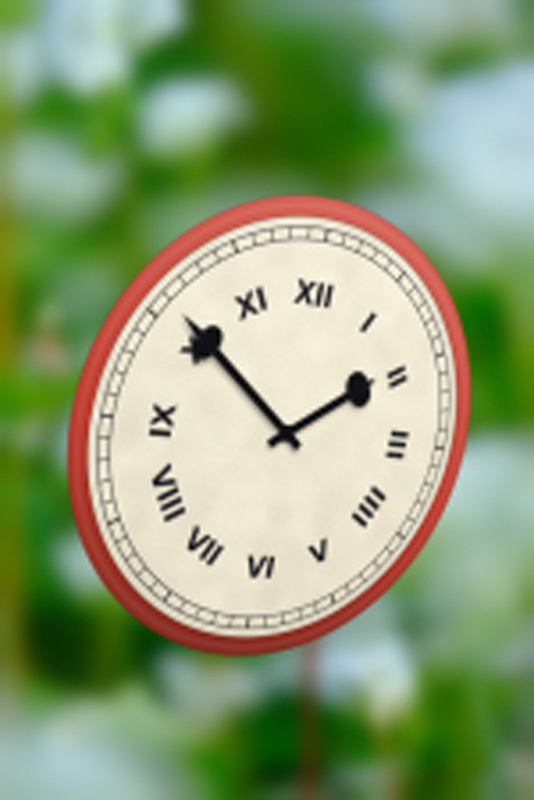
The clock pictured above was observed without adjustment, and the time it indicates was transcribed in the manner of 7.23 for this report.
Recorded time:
1.51
